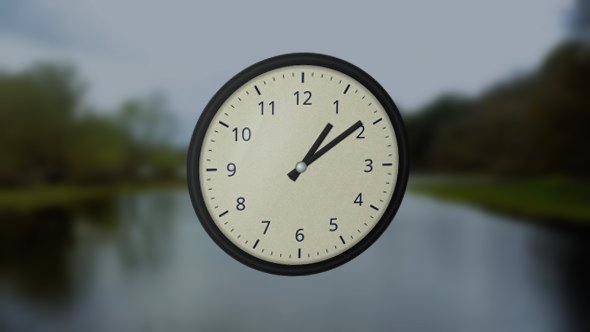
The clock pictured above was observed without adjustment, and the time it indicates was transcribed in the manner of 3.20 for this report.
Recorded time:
1.09
